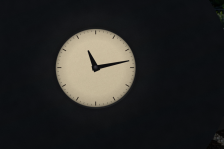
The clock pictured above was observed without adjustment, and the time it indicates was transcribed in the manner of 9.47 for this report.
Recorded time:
11.13
